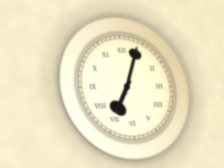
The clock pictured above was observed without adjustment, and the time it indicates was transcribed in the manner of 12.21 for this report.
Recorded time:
7.04
